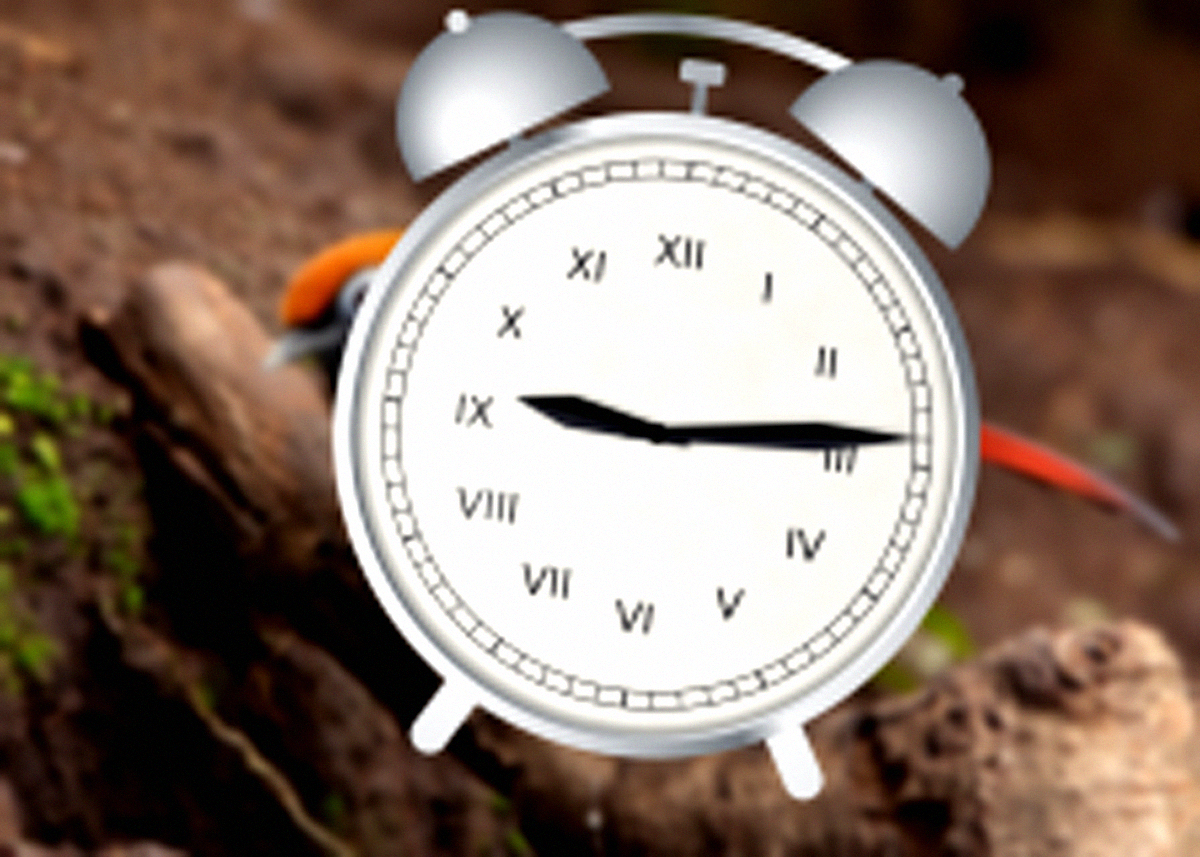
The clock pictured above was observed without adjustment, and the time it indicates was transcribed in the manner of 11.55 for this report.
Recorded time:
9.14
